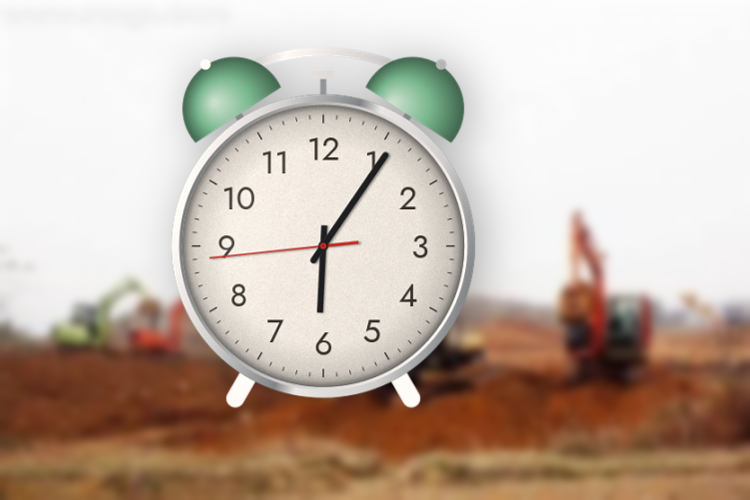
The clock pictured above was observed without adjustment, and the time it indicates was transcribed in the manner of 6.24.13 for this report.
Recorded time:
6.05.44
